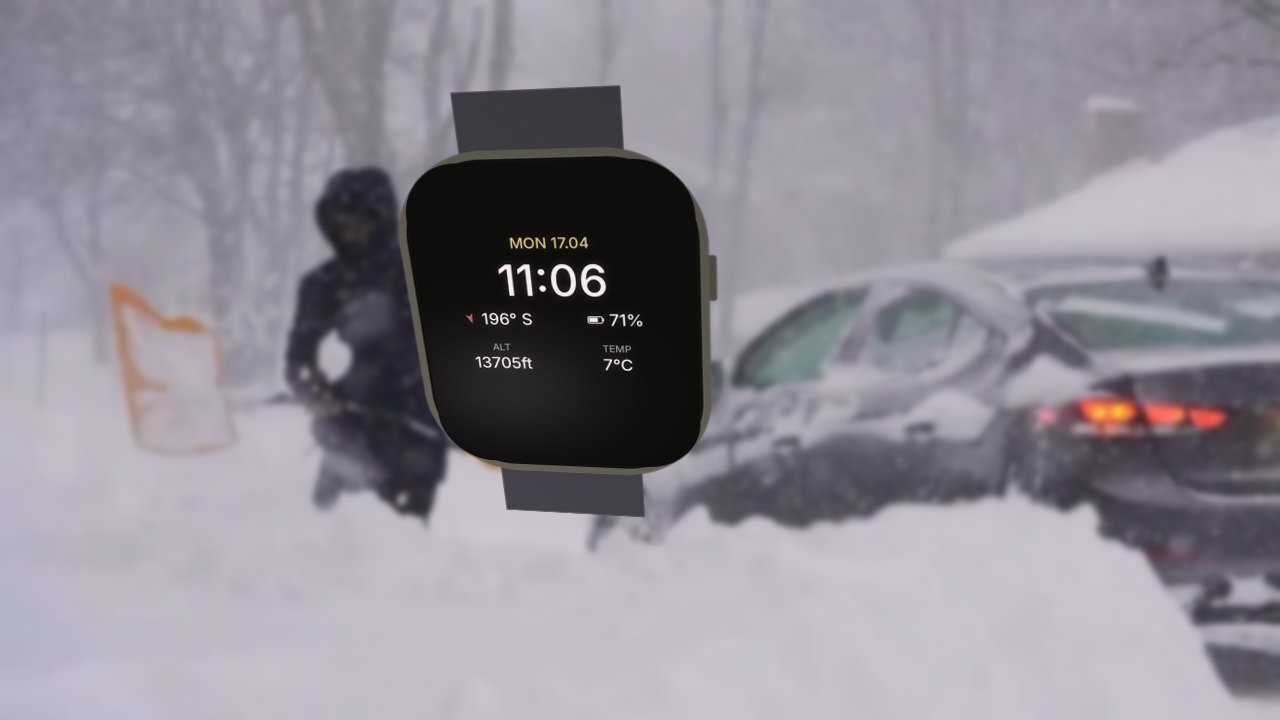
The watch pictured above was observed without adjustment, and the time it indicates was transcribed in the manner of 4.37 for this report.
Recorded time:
11.06
